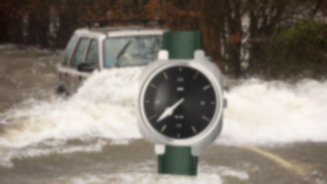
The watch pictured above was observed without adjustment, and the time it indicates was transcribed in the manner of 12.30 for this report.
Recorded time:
7.38
